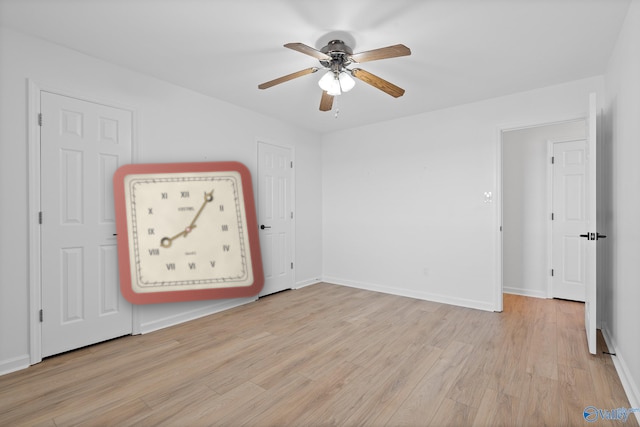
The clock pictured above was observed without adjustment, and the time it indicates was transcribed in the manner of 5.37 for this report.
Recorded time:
8.06
